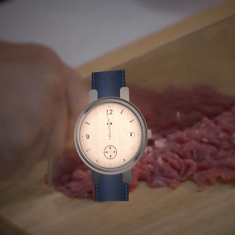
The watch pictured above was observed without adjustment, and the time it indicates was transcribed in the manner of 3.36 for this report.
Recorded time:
11.59
